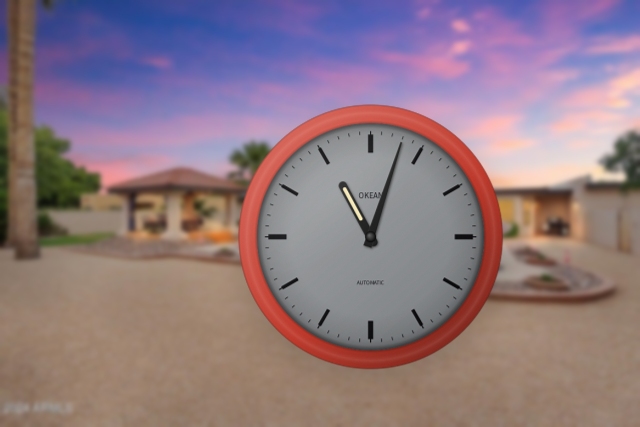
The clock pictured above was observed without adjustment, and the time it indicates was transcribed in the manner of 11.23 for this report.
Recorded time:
11.03
